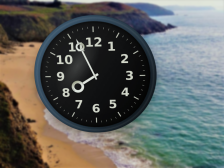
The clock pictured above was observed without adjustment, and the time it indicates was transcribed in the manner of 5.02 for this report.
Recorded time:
7.56
